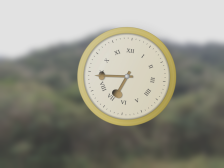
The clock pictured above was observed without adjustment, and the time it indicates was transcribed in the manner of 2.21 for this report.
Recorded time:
6.44
